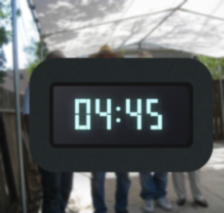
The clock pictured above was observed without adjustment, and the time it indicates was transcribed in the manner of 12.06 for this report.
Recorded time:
4.45
